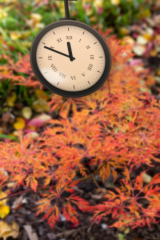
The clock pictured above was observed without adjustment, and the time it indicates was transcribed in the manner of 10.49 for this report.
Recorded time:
11.49
